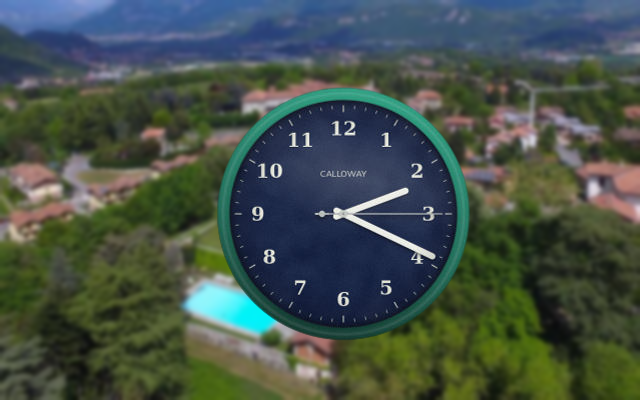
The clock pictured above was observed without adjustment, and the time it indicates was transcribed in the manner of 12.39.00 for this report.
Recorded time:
2.19.15
